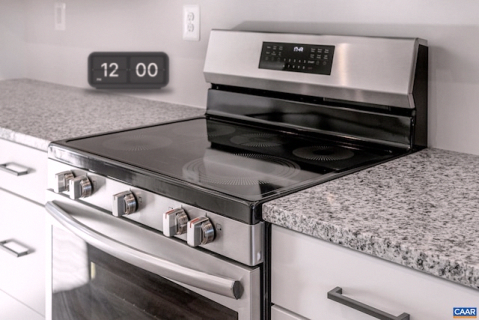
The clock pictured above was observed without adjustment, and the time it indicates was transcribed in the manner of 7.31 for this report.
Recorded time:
12.00
